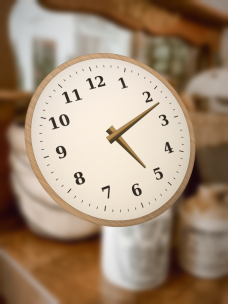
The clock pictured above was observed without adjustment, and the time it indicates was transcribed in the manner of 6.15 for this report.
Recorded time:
5.12
